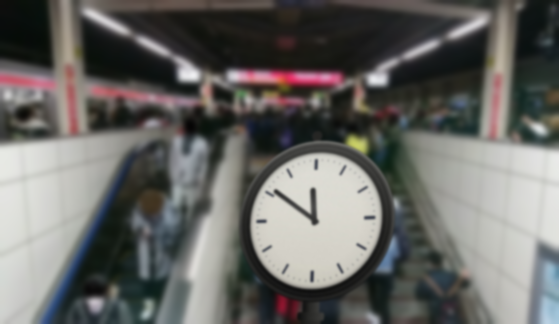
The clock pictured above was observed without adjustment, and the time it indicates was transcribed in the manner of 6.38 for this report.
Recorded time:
11.51
